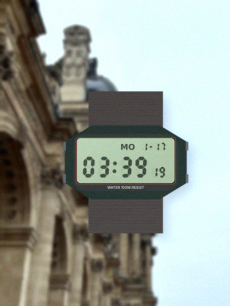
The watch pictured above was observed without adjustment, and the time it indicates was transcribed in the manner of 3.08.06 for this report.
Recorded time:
3.39.19
